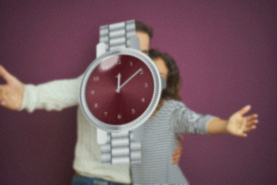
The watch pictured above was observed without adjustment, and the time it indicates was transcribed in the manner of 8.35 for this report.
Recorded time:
12.09
